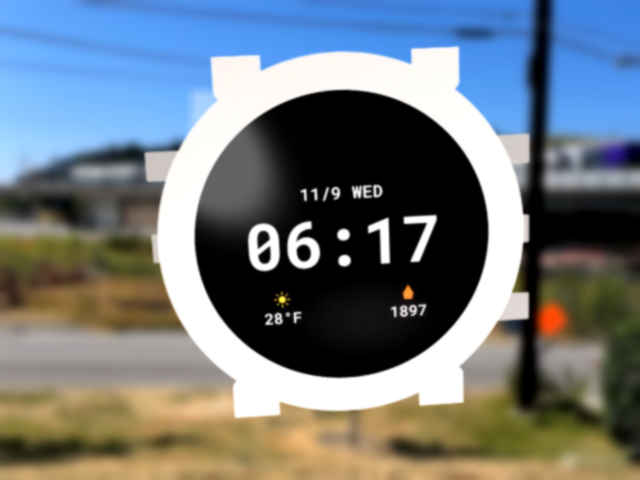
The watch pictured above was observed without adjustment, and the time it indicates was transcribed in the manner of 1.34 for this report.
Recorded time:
6.17
